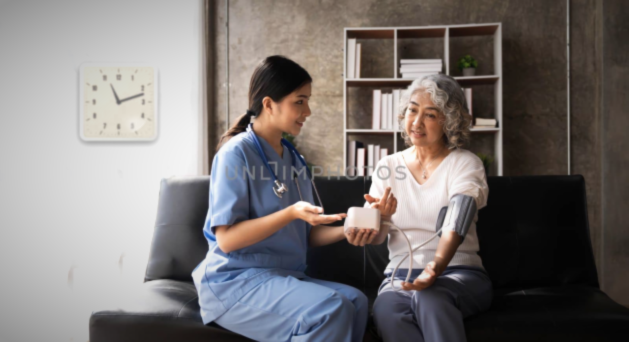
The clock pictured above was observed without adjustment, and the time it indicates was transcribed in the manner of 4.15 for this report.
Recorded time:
11.12
